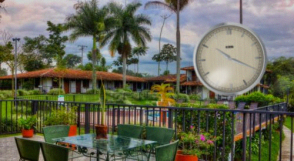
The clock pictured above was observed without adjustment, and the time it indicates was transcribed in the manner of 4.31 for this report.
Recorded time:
10.19
